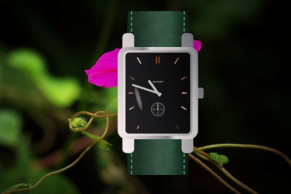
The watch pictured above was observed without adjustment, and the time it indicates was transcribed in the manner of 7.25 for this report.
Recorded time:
10.48
